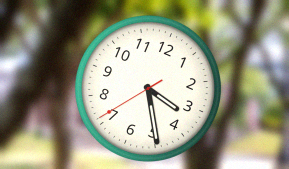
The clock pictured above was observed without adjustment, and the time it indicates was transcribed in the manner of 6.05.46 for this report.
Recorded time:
3.24.36
